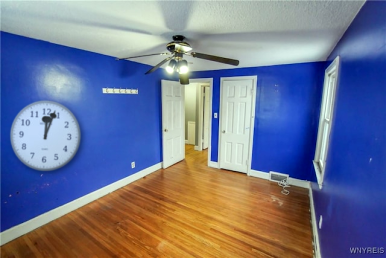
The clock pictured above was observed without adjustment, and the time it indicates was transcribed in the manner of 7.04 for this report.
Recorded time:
12.03
